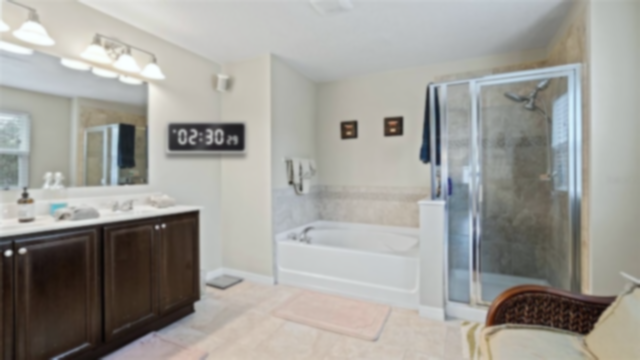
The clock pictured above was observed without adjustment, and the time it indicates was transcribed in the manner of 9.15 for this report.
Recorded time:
2.30
